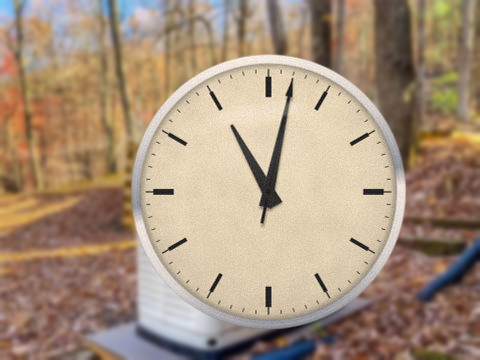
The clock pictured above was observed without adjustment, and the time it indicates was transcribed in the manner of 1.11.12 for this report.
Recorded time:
11.02.02
